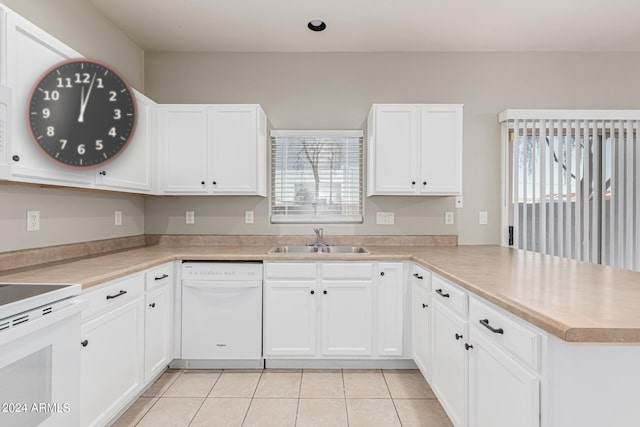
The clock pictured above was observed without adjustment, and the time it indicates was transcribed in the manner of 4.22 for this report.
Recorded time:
12.03
